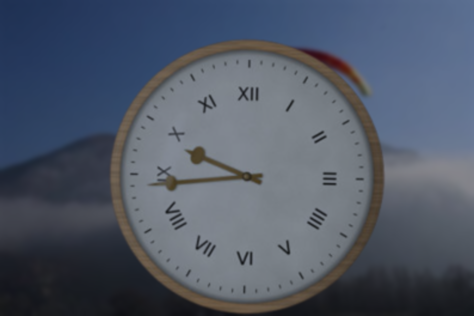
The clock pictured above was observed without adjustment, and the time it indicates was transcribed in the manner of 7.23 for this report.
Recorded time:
9.44
